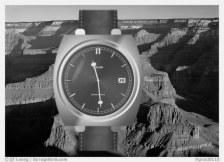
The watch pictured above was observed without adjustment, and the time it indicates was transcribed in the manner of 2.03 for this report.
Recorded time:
11.29
